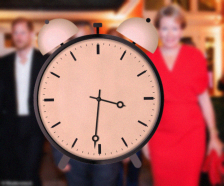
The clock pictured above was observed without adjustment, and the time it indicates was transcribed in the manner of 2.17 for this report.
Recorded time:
3.31
